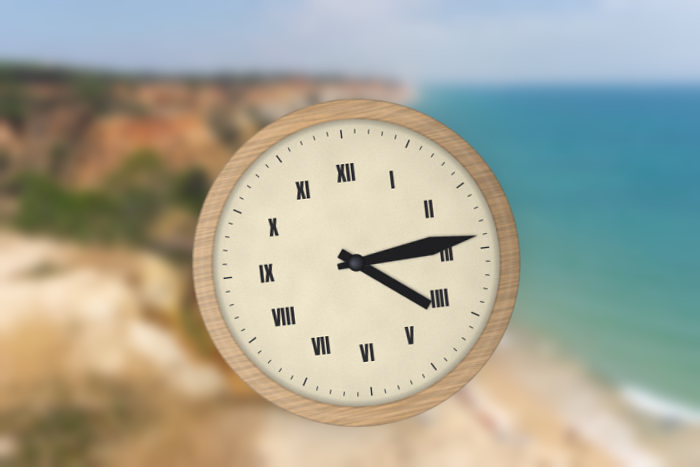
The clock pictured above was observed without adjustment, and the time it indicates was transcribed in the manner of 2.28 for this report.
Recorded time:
4.14
